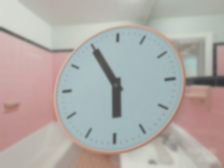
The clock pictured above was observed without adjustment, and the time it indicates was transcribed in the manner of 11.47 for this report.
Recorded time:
5.55
